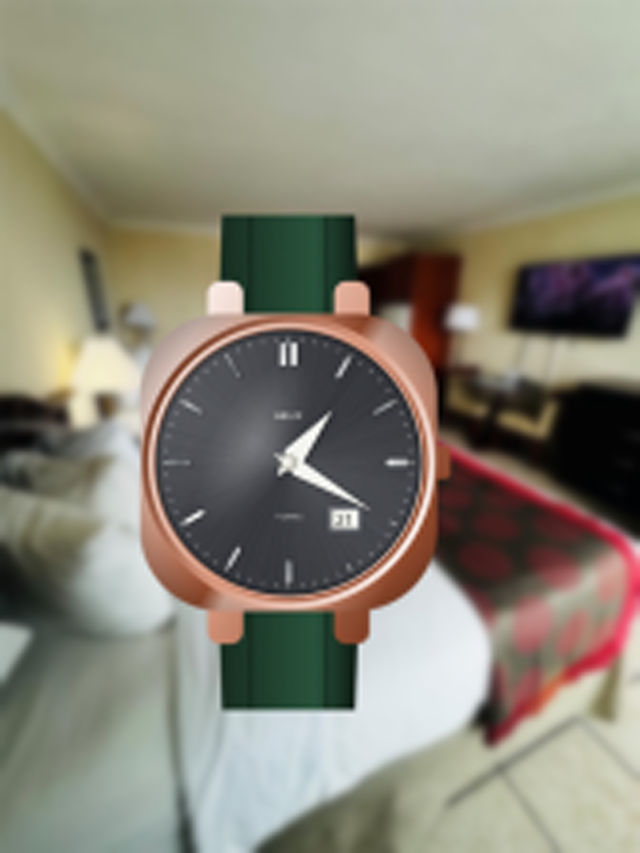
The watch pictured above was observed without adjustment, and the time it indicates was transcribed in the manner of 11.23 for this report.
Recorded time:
1.20
